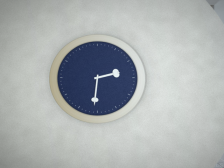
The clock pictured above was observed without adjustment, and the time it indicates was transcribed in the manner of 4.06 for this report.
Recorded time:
2.31
